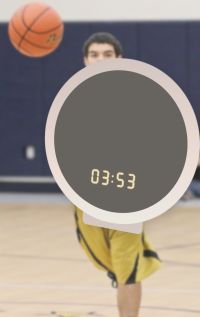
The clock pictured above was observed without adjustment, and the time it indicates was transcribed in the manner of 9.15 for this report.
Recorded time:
3.53
